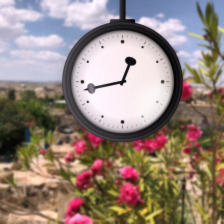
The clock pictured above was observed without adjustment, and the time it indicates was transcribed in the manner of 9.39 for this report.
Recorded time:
12.43
